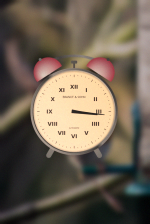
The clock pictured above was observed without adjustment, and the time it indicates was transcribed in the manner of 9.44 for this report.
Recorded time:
3.16
